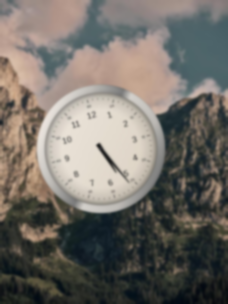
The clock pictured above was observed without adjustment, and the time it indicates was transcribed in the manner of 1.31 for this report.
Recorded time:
5.26
